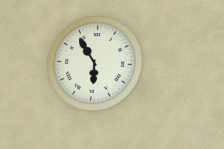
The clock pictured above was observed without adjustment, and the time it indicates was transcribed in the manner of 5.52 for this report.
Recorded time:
5.54
